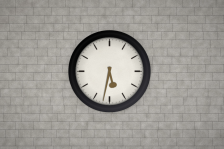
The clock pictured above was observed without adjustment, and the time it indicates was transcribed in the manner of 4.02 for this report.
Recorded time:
5.32
